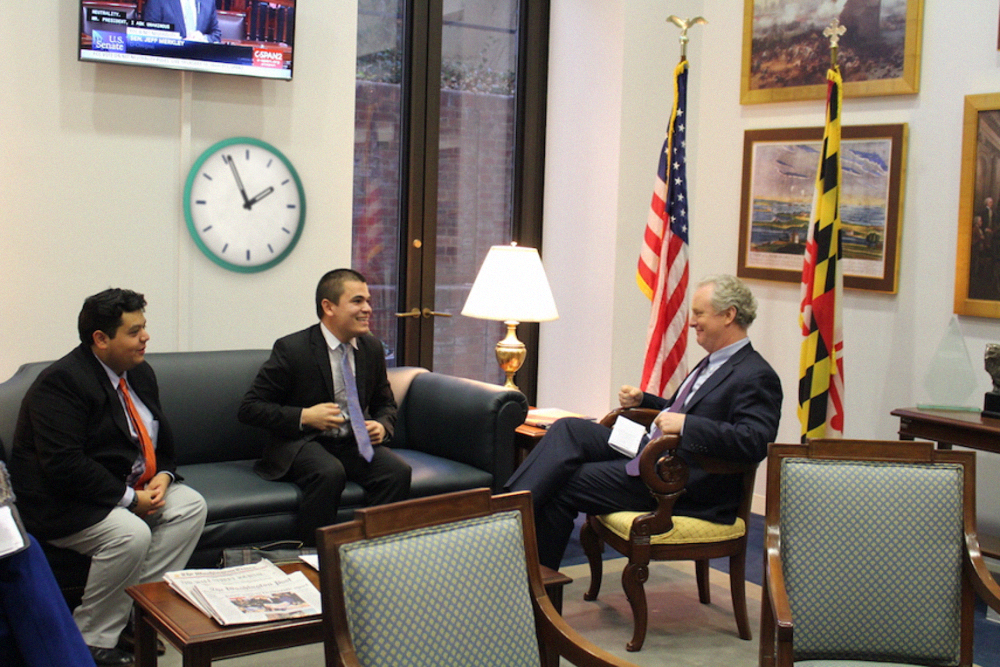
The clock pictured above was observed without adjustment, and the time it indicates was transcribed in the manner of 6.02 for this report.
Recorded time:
1.56
